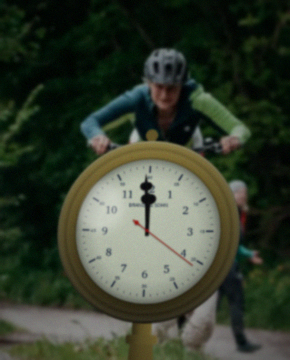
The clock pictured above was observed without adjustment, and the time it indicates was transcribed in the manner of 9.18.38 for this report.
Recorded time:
11.59.21
